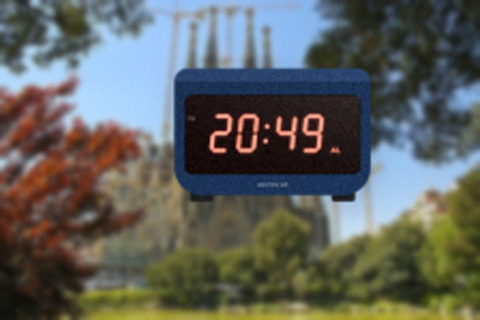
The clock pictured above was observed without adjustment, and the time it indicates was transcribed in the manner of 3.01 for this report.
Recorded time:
20.49
